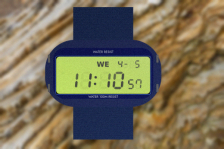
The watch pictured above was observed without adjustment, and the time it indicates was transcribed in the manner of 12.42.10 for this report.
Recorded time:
11.10.57
